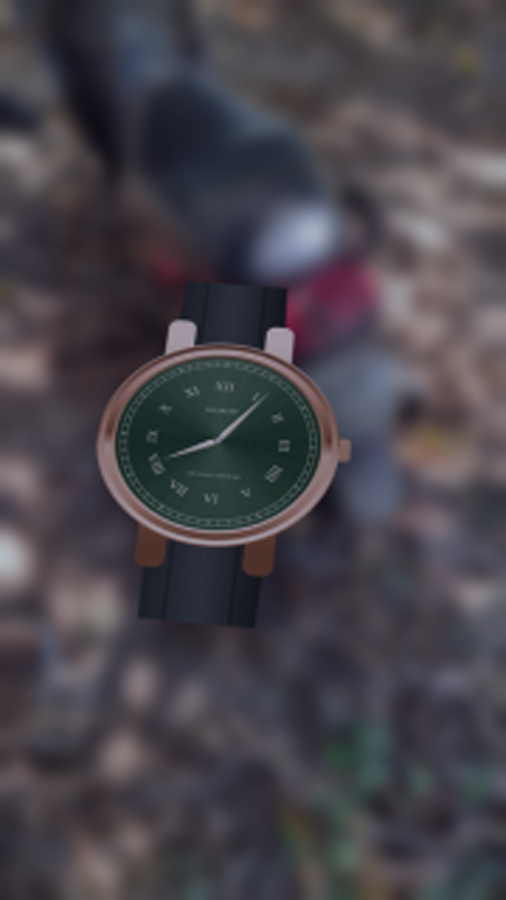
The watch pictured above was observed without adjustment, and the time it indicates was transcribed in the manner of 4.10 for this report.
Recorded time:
8.06
